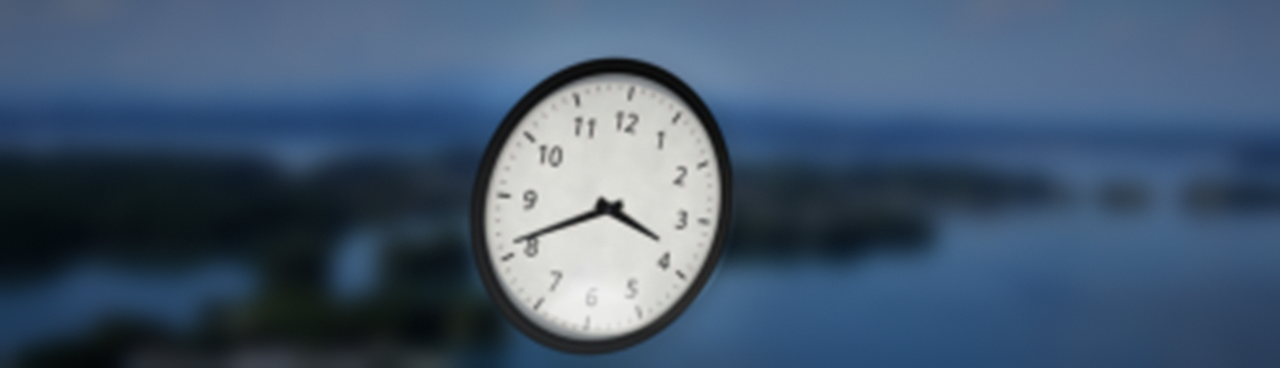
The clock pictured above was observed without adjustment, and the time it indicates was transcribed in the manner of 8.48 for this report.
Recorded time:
3.41
